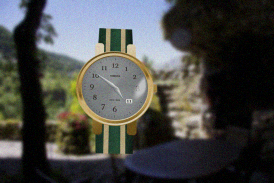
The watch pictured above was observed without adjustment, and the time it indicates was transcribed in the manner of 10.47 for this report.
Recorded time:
4.51
